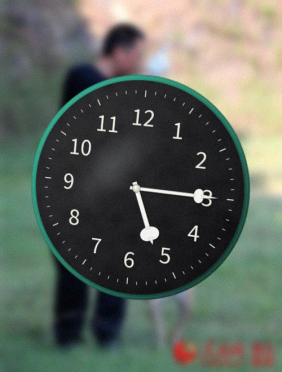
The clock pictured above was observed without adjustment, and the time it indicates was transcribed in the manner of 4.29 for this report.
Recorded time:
5.15
